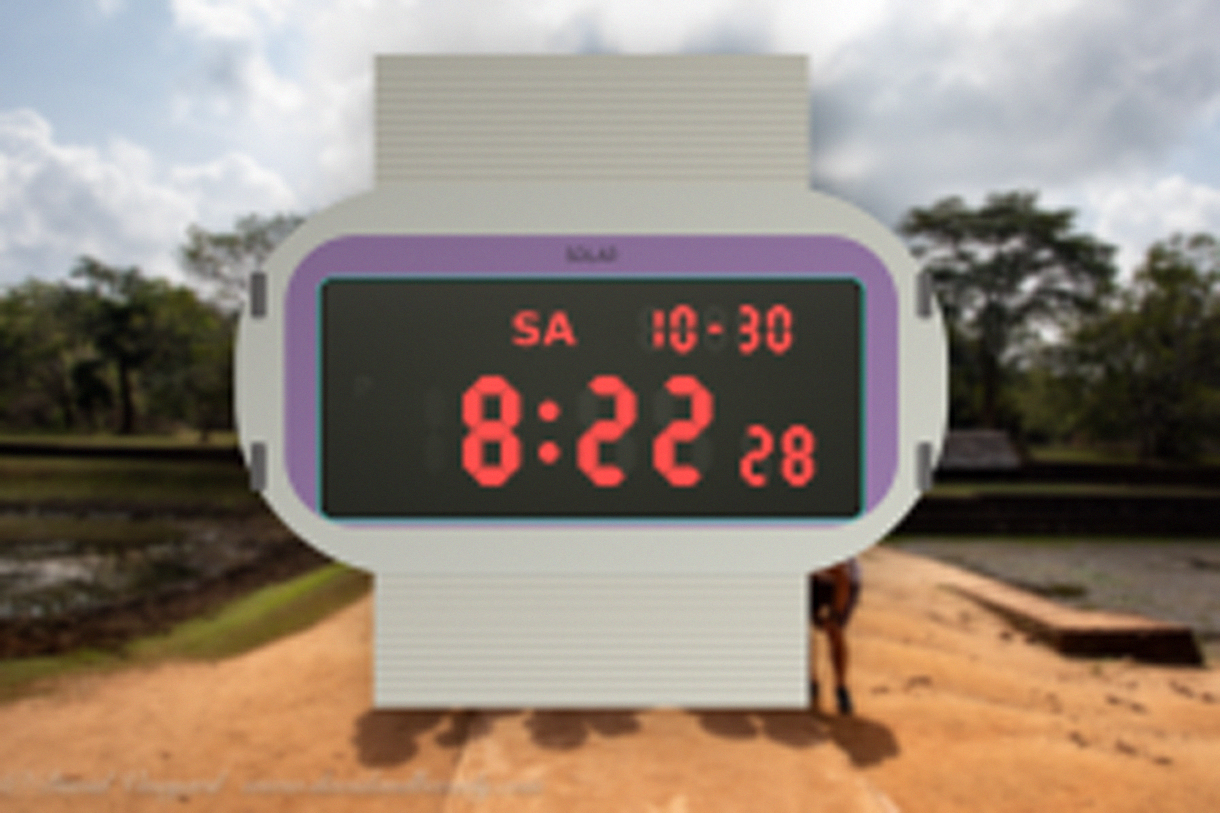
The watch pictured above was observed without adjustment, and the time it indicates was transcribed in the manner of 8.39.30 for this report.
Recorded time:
8.22.28
